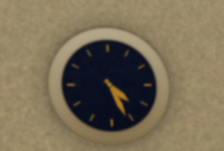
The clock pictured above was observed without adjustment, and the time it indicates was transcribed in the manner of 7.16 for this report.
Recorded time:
4.26
